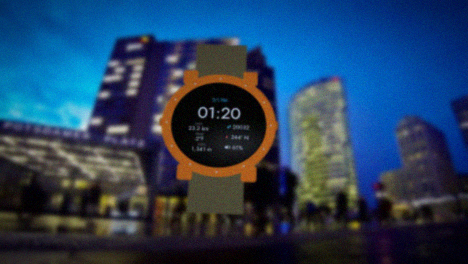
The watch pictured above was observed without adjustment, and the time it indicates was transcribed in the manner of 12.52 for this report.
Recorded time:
1.20
